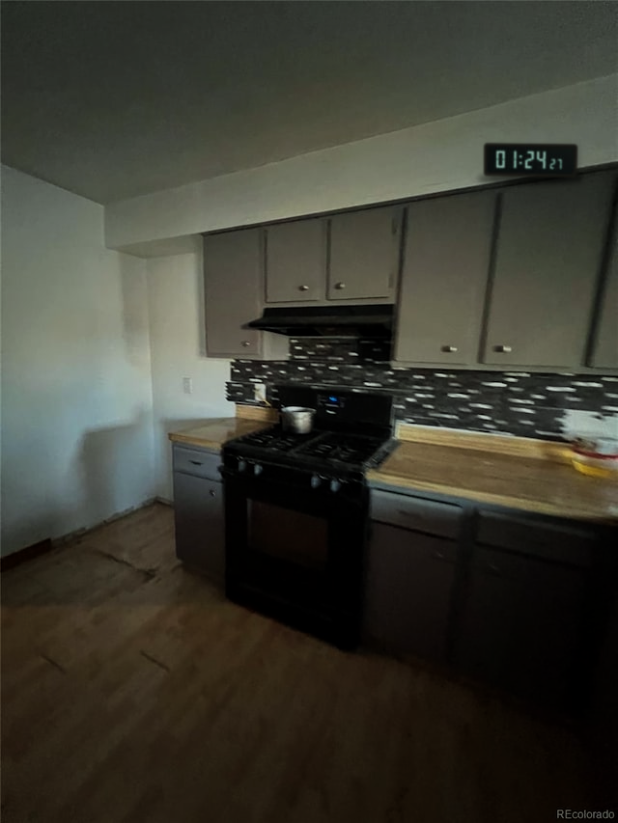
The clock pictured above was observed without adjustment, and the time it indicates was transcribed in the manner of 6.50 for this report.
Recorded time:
1.24
